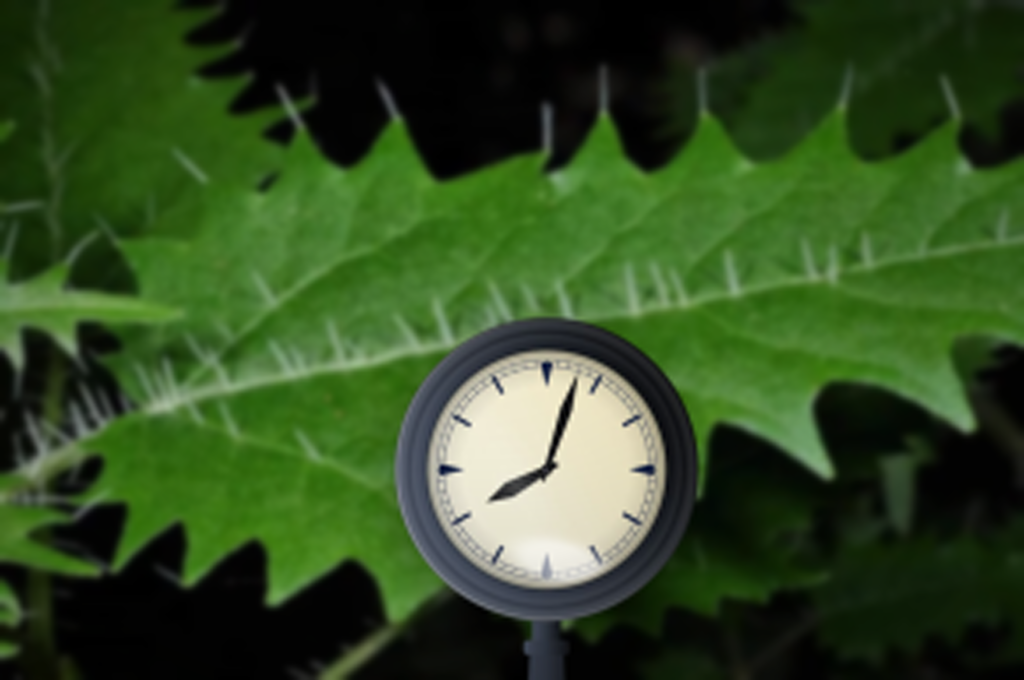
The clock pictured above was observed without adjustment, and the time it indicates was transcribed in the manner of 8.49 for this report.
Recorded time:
8.03
